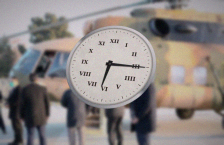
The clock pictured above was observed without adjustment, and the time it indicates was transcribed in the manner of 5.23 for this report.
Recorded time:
6.15
